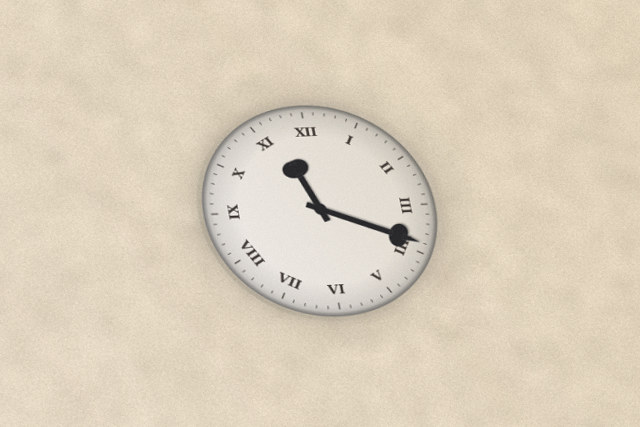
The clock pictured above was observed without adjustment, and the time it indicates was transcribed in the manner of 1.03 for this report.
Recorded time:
11.19
